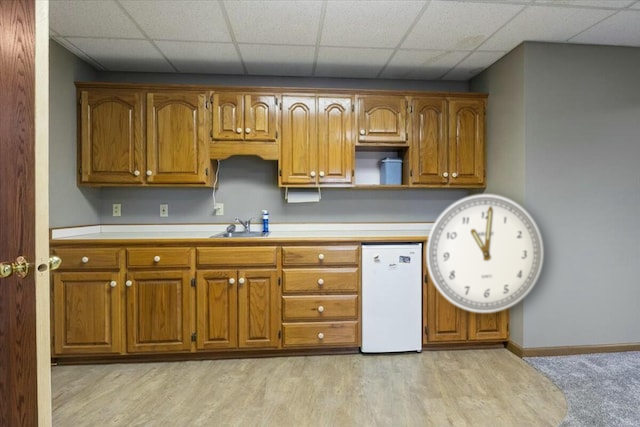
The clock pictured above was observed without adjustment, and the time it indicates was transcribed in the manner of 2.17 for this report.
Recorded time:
11.01
